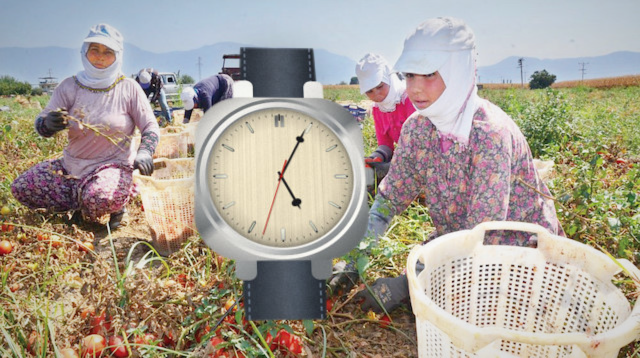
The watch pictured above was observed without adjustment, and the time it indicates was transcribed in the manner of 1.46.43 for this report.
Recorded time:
5.04.33
